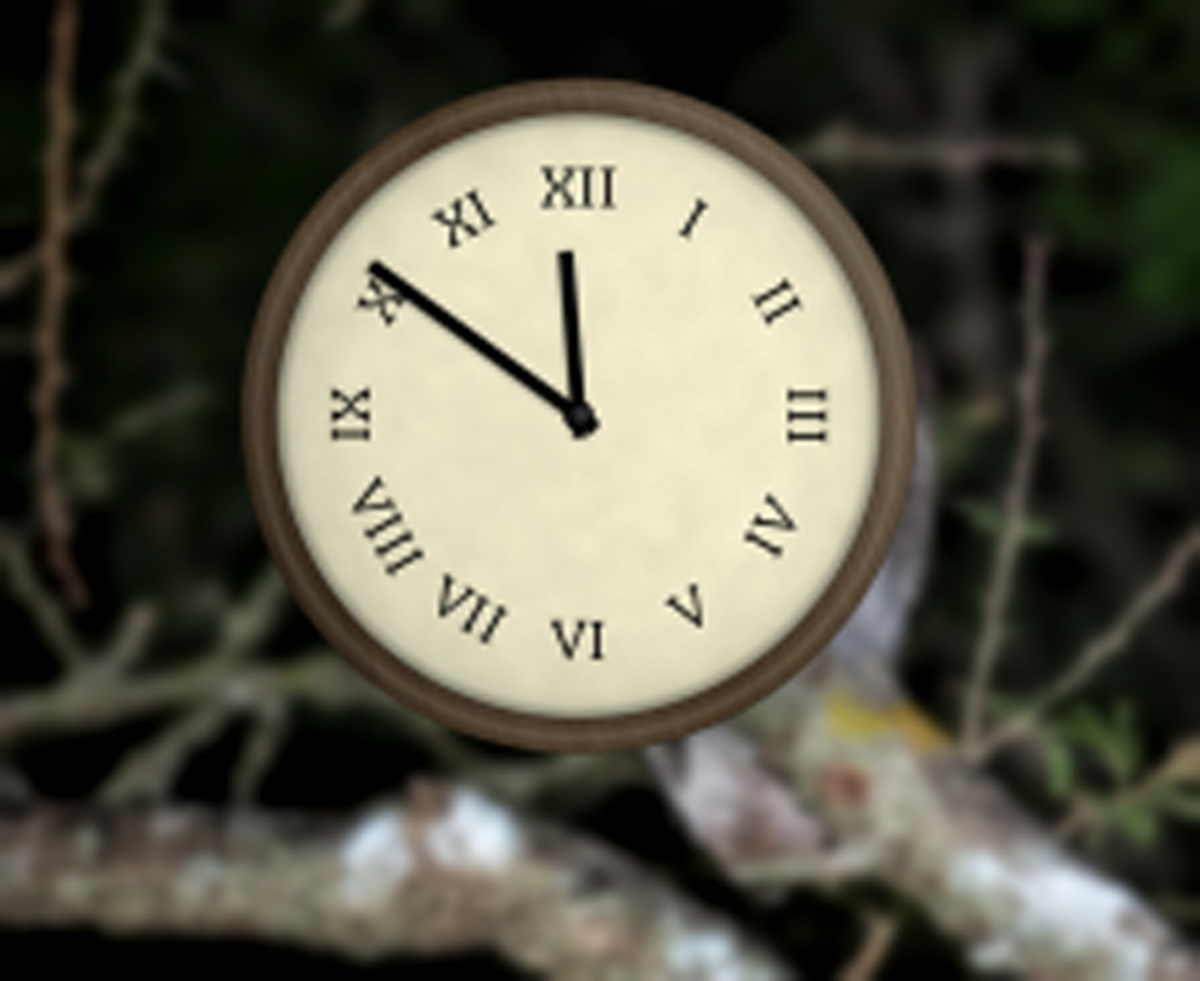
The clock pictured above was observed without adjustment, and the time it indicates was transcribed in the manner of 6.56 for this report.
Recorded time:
11.51
